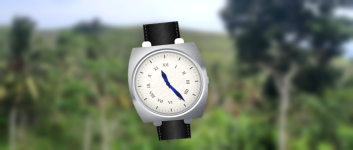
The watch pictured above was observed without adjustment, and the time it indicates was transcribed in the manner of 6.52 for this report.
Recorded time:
11.24
